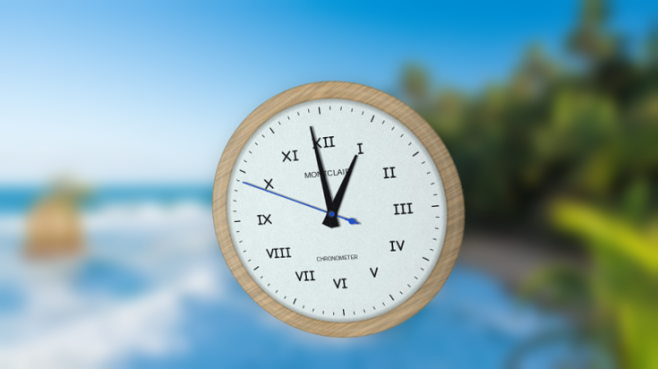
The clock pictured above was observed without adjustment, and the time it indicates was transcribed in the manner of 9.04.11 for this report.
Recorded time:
12.58.49
